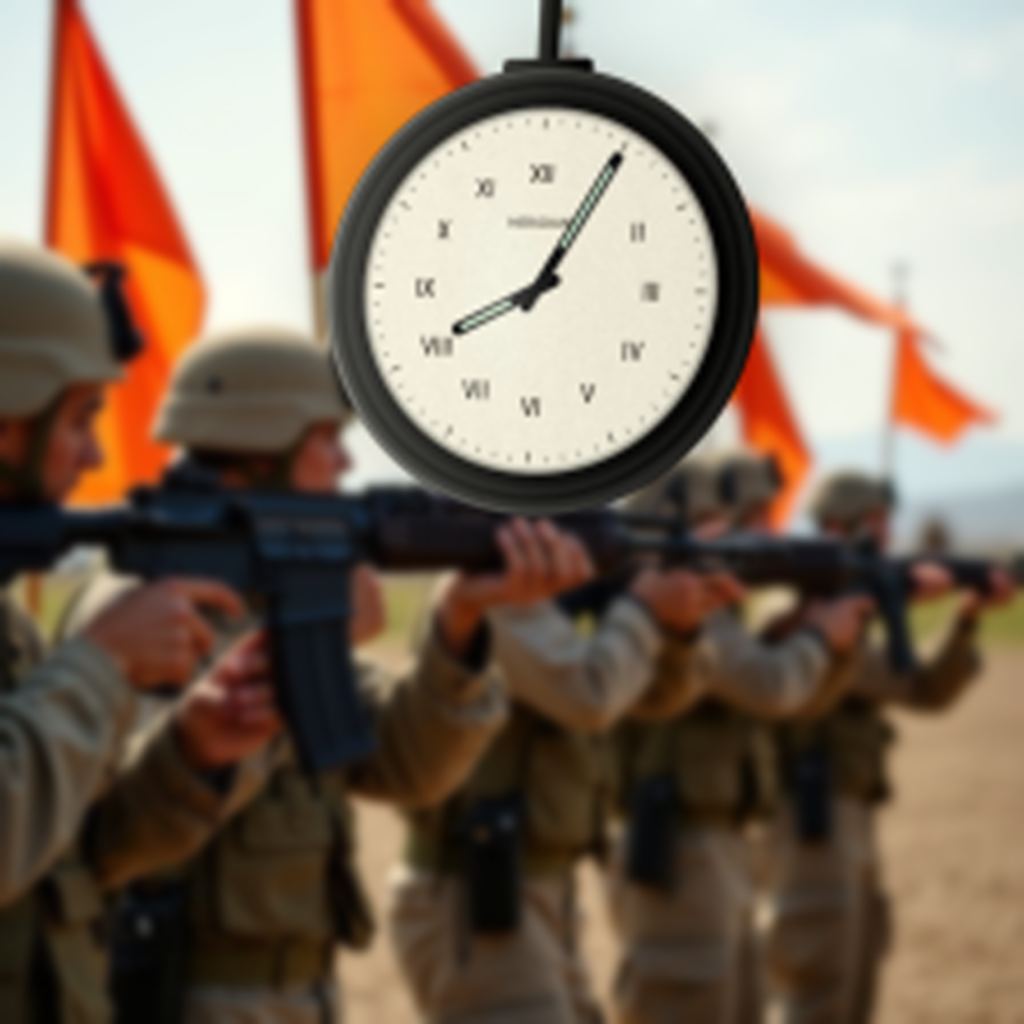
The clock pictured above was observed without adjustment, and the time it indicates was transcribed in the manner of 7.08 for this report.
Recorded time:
8.05
